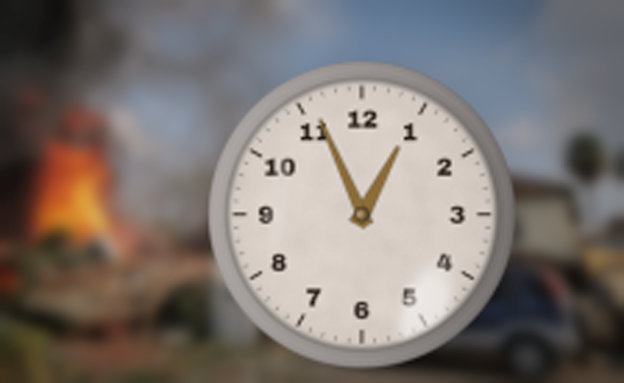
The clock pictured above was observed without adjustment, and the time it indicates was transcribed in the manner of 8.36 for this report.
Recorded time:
12.56
